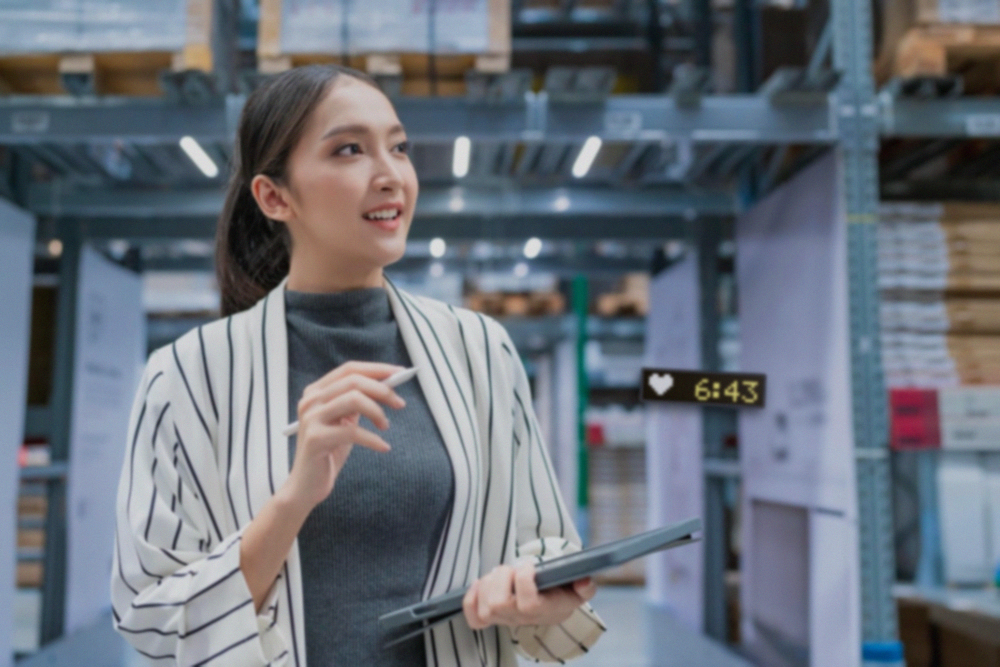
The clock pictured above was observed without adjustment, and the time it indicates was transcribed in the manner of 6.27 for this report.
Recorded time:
6.43
